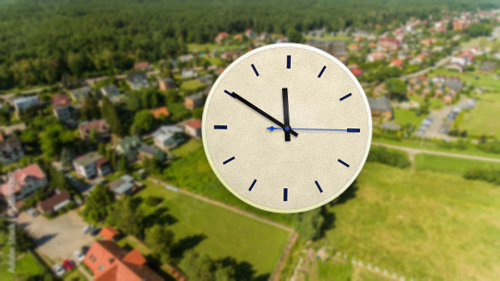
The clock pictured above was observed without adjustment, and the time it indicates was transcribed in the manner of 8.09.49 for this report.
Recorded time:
11.50.15
